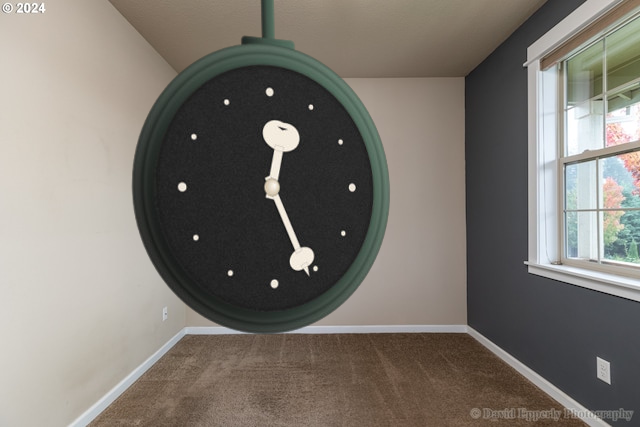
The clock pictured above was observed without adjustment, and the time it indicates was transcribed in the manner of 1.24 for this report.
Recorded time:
12.26
